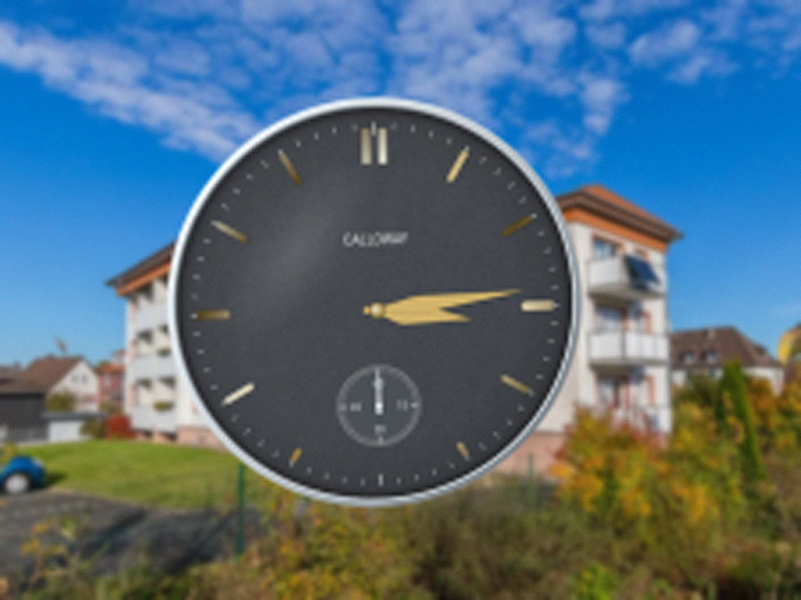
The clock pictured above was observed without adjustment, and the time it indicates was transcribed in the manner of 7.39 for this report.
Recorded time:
3.14
